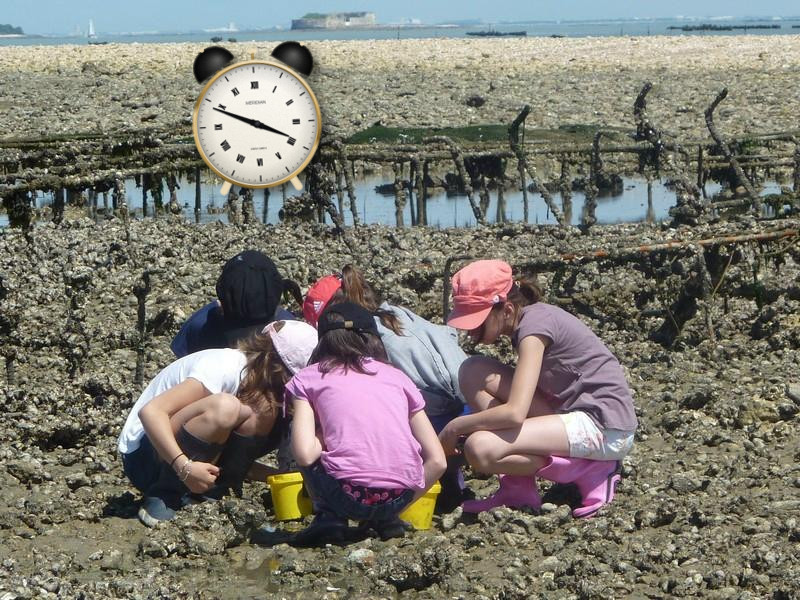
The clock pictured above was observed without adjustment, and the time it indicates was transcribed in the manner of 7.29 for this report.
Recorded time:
3.49
